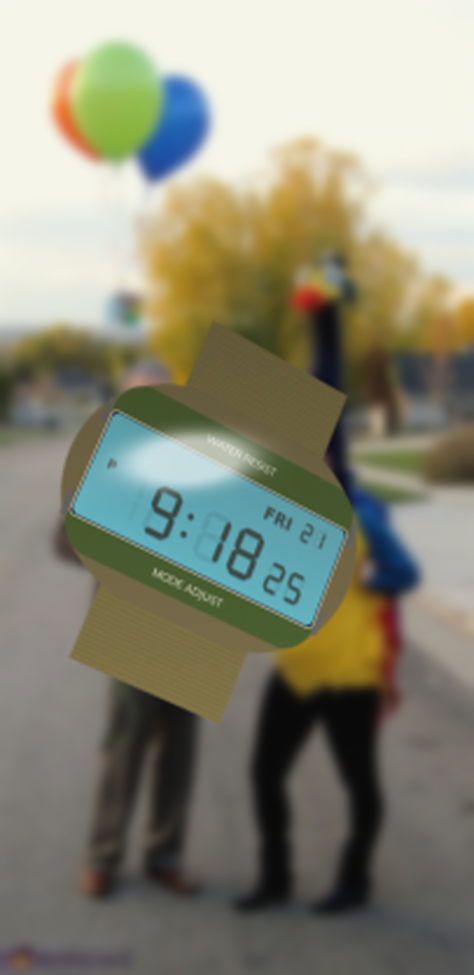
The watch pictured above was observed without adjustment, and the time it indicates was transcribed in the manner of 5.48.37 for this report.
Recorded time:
9.18.25
